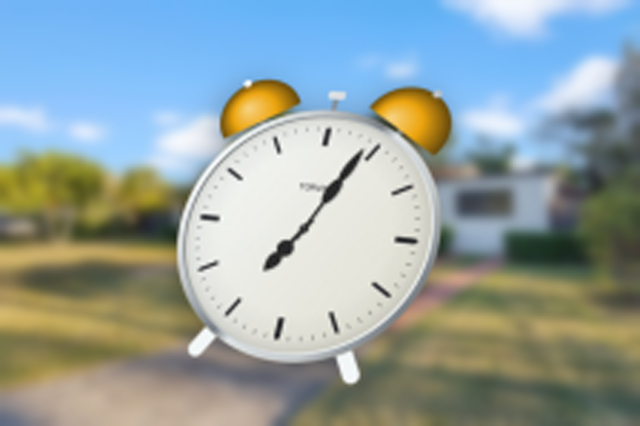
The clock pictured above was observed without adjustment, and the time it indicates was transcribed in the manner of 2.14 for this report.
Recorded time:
7.04
